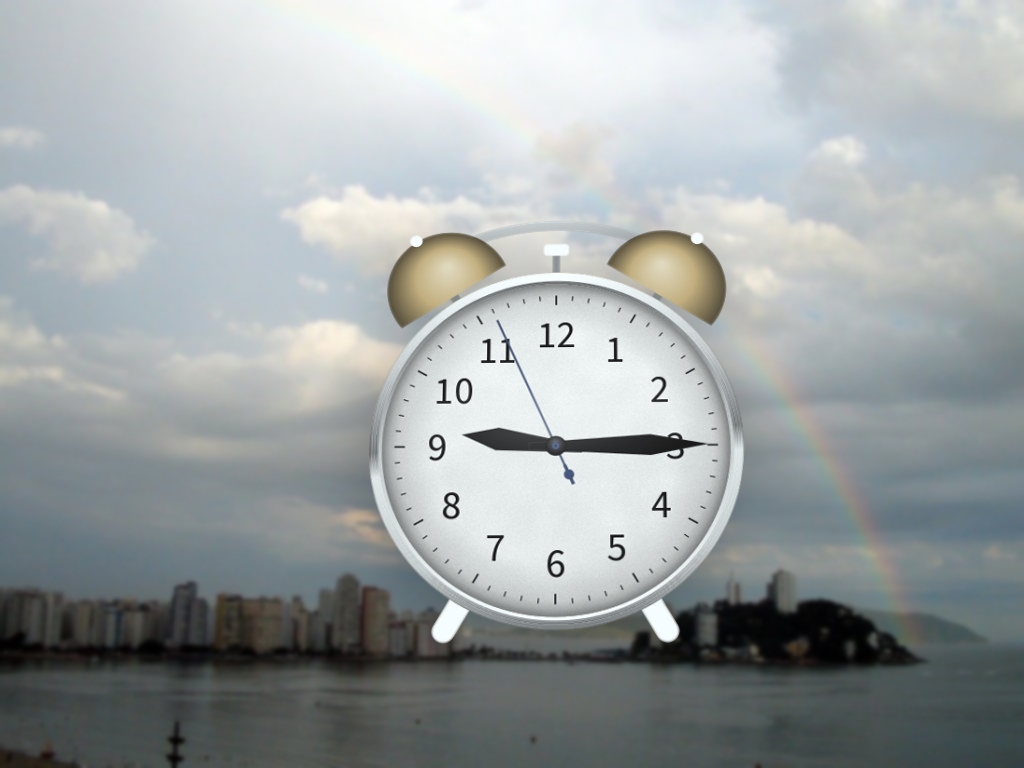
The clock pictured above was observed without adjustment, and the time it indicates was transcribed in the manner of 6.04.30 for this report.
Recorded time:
9.14.56
